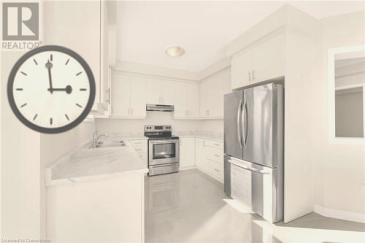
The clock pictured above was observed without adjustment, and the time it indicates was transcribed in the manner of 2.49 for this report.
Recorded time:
2.59
